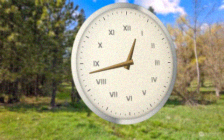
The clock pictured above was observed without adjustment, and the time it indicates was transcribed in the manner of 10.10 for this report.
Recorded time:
12.43
